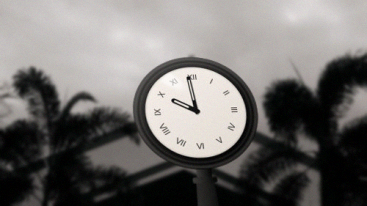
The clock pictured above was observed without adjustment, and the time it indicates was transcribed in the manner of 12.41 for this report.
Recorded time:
9.59
